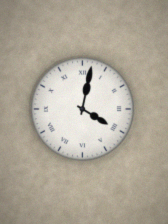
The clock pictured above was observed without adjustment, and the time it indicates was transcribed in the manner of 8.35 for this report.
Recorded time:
4.02
